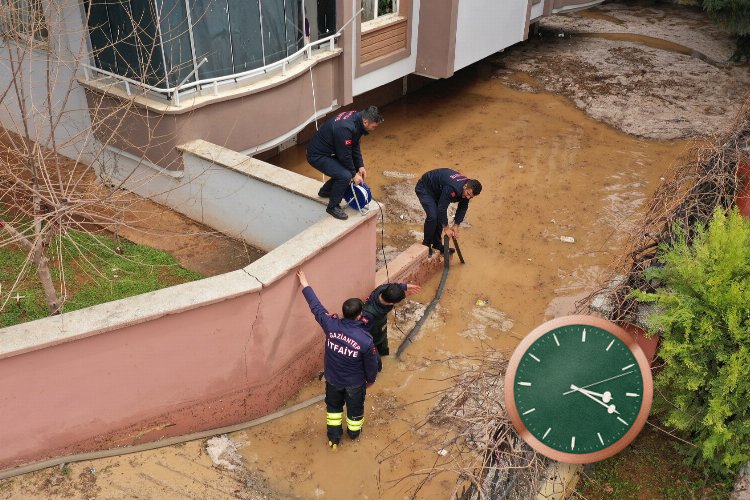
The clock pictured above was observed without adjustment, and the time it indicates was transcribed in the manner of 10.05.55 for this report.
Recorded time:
3.19.11
